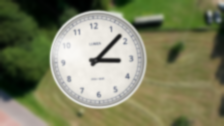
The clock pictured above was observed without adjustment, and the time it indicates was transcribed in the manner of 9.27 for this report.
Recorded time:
3.08
